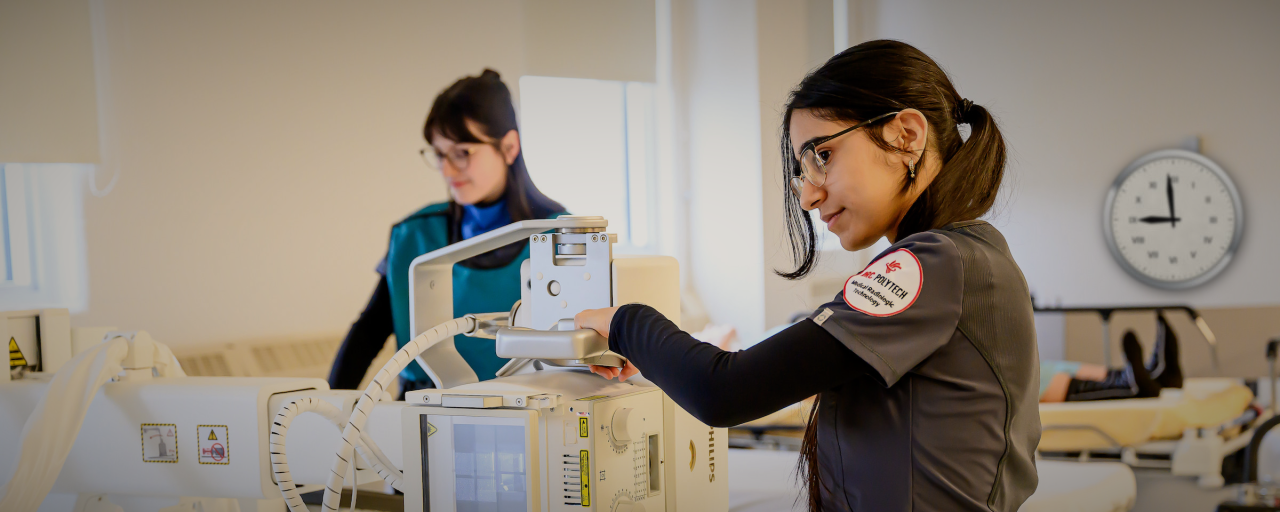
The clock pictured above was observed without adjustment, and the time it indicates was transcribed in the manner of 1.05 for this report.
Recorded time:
8.59
